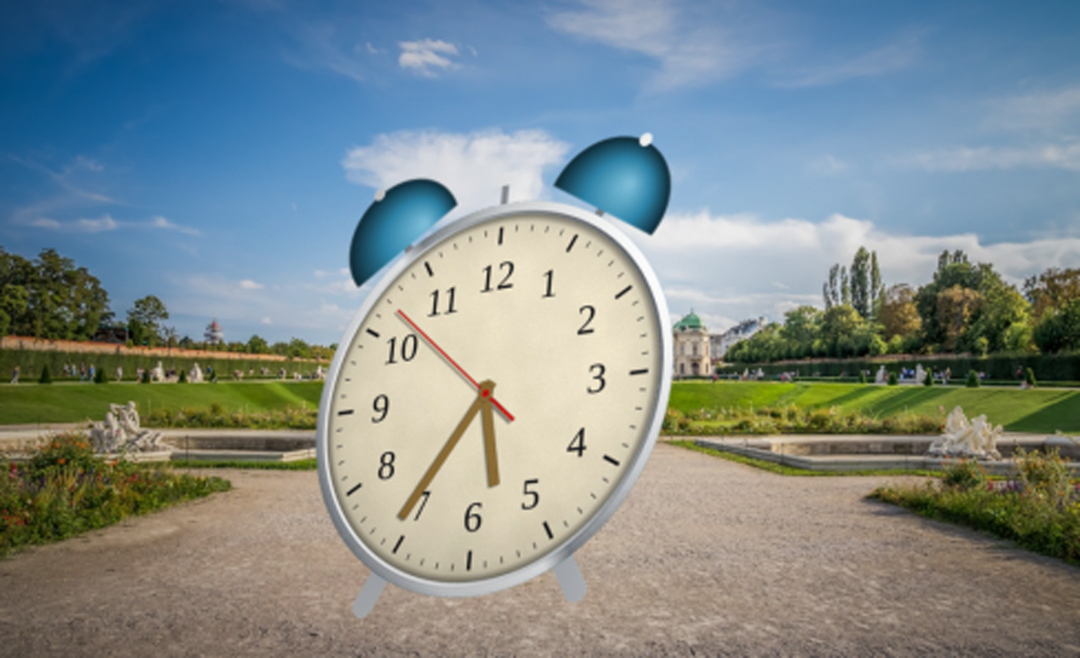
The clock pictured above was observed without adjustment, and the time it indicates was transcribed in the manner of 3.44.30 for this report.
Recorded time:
5.35.52
